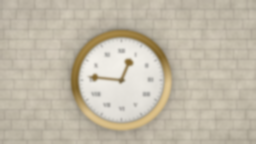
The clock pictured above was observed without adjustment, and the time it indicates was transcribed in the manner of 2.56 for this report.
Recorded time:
12.46
